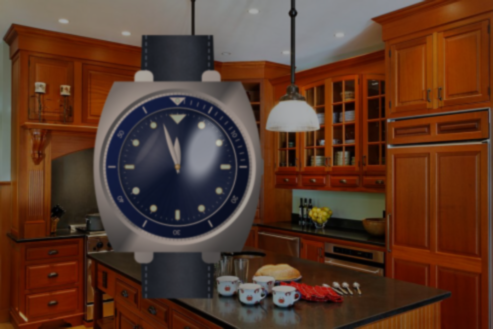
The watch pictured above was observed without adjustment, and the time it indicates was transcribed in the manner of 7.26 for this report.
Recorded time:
11.57
